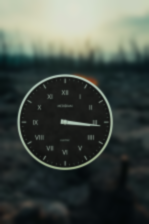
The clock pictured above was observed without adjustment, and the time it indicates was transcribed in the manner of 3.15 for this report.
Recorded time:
3.16
